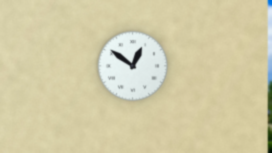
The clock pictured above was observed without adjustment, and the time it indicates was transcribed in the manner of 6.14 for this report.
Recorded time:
12.51
